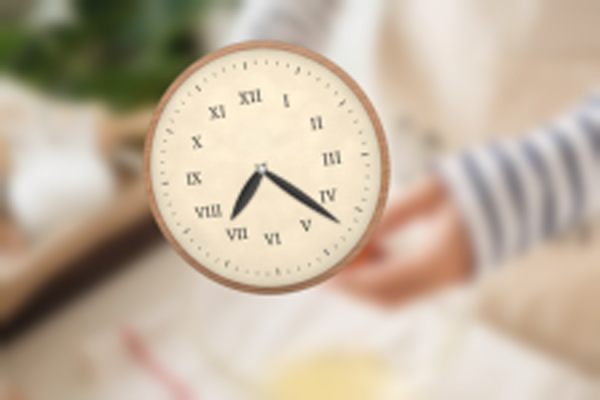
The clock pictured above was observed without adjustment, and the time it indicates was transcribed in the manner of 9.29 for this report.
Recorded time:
7.22
